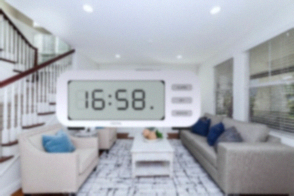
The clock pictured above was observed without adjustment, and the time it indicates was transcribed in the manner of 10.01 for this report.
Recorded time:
16.58
